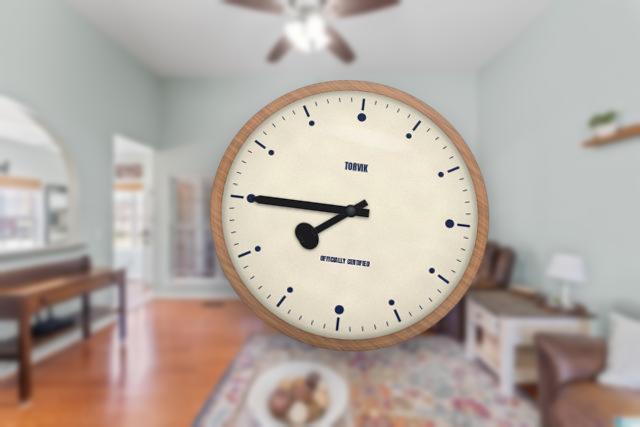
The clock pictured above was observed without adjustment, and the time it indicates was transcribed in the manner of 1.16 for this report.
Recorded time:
7.45
